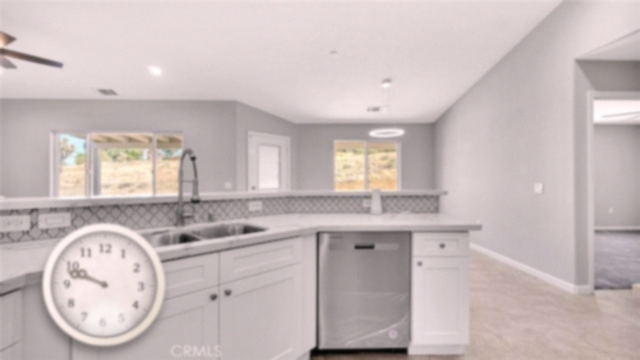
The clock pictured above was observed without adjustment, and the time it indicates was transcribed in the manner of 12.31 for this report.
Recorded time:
9.48
